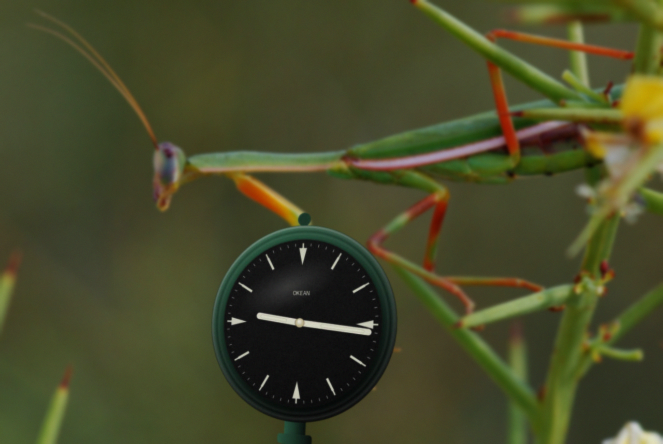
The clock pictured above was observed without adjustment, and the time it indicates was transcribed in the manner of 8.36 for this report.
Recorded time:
9.16
